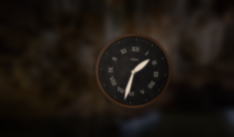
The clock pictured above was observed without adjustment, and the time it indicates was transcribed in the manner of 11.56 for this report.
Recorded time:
1.32
